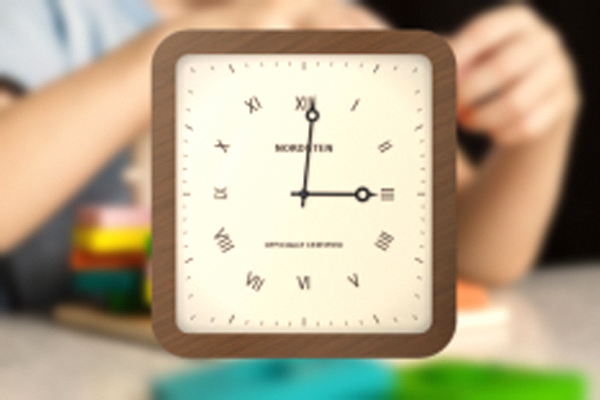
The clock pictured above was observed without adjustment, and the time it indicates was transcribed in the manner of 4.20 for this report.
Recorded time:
3.01
